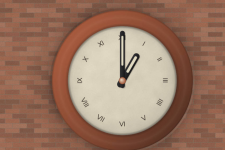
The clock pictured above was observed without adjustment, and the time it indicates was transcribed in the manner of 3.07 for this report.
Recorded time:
1.00
